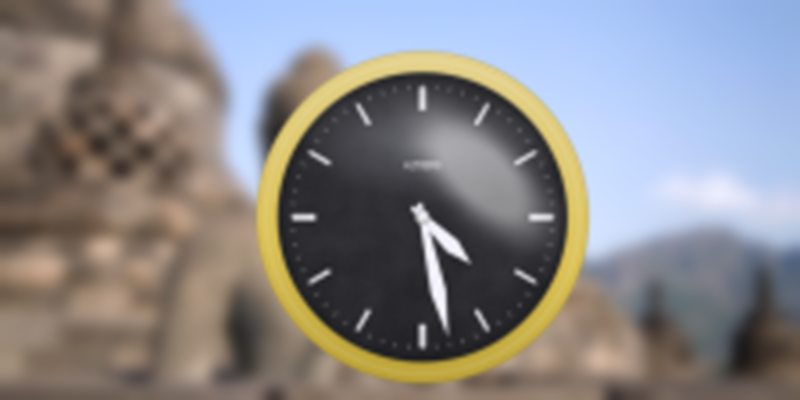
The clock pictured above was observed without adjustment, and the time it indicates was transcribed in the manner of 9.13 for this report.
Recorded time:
4.28
